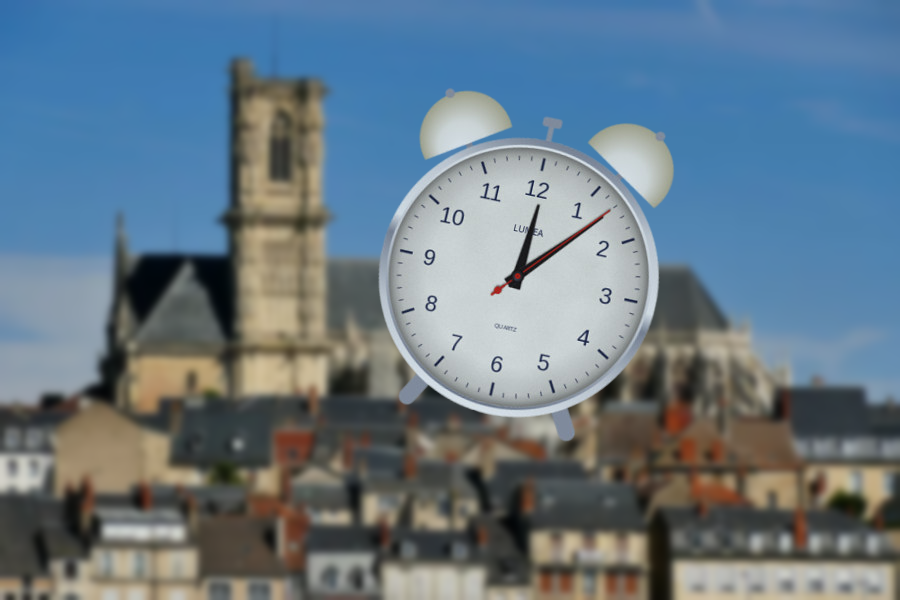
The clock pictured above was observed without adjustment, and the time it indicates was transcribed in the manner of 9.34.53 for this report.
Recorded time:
12.07.07
